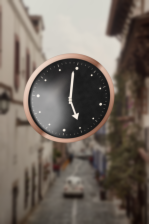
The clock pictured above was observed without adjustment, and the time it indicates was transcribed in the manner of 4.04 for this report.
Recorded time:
4.59
